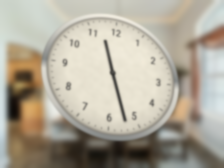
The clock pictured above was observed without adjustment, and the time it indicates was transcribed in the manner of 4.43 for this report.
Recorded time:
11.27
